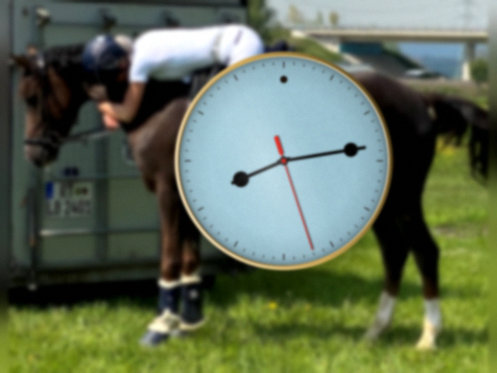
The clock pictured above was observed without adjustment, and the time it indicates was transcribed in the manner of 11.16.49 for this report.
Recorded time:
8.13.27
